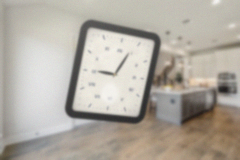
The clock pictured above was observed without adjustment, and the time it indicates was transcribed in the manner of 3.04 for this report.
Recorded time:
9.04
